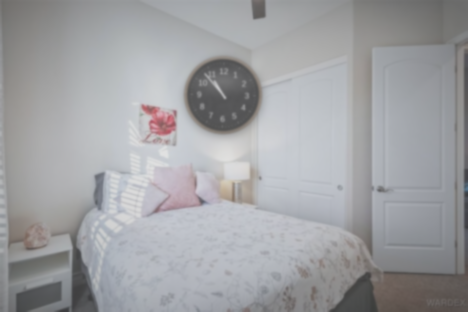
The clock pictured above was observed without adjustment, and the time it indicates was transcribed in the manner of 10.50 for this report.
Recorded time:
10.53
